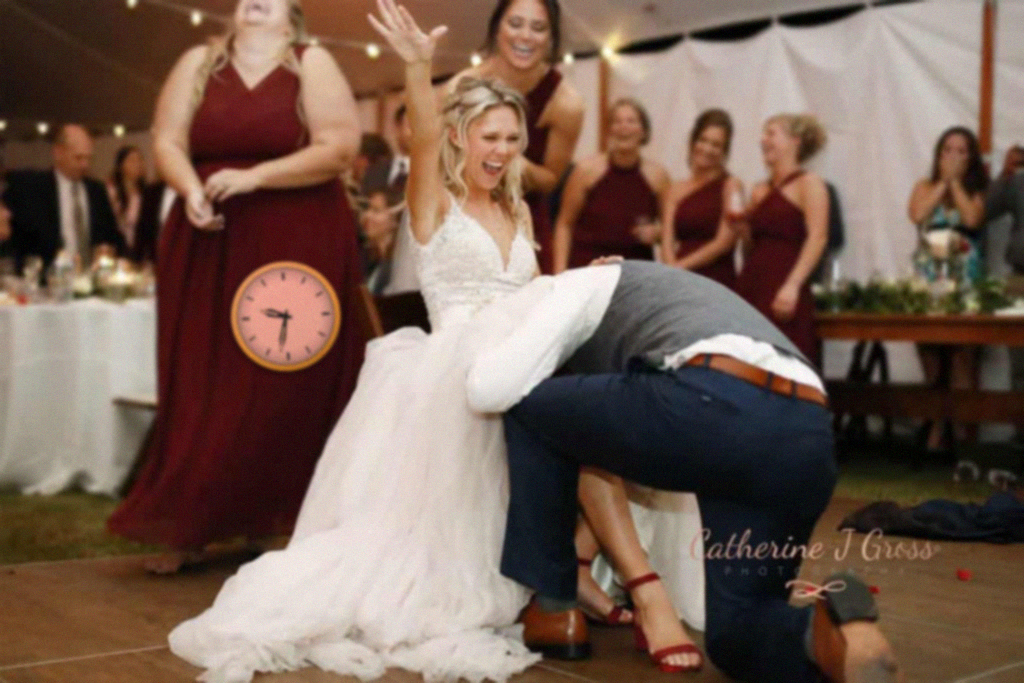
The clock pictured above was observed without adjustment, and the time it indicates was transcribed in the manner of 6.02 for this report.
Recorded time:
9.32
